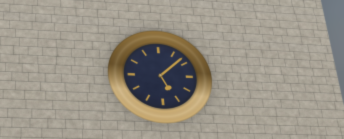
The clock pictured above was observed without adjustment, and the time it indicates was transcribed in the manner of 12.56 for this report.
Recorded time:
5.08
